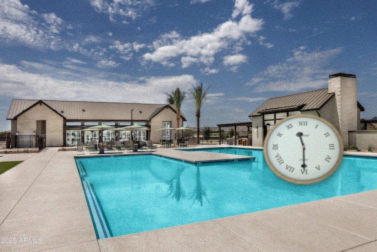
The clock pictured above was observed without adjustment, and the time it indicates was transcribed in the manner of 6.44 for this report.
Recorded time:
11.30
